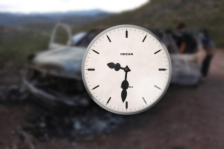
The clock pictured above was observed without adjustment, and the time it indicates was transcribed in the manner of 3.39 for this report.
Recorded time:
9.31
